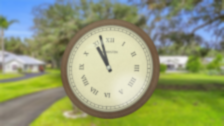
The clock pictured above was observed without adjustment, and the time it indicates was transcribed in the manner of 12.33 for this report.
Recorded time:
10.57
